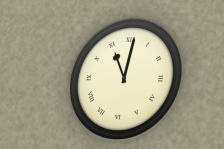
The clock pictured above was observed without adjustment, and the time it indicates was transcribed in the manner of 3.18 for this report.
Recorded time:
11.01
